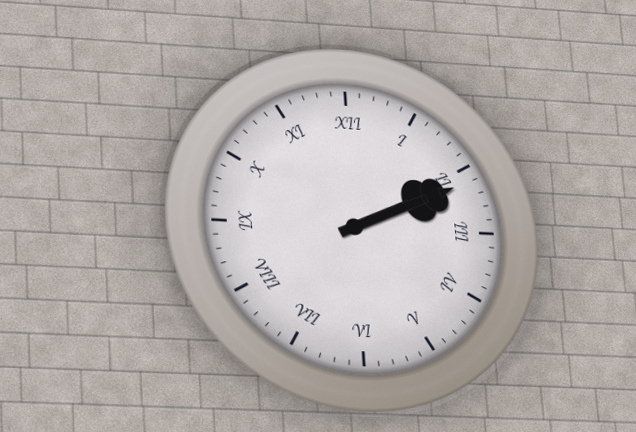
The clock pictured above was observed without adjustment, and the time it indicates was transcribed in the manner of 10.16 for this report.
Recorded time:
2.11
